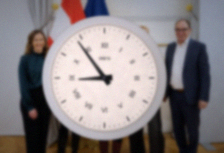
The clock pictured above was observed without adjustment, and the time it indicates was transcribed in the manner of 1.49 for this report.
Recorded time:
8.54
